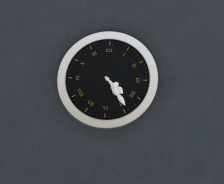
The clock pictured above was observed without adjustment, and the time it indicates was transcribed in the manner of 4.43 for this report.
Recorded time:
4.24
